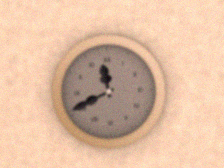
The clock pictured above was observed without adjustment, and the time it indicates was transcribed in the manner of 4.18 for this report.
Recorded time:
11.41
